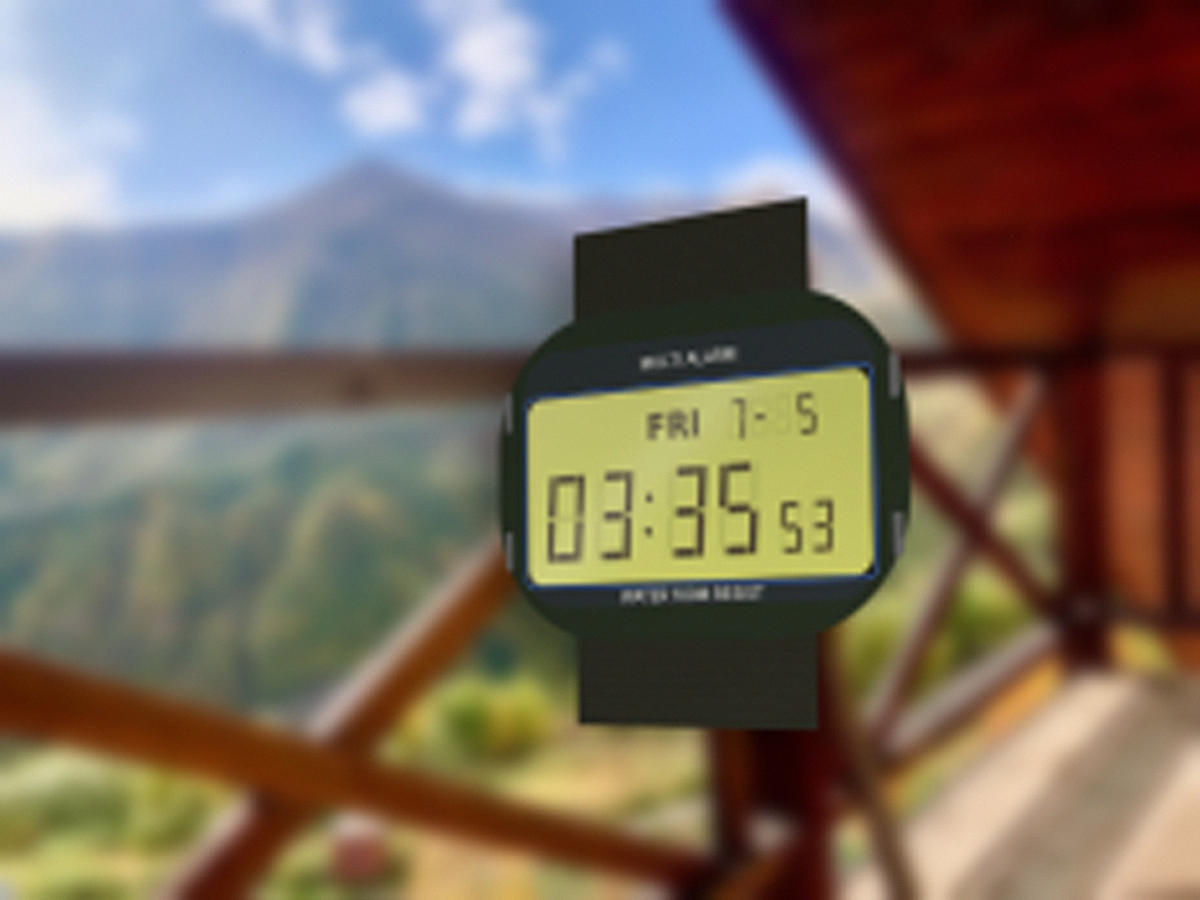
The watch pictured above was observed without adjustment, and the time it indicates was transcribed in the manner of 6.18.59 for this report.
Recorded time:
3.35.53
